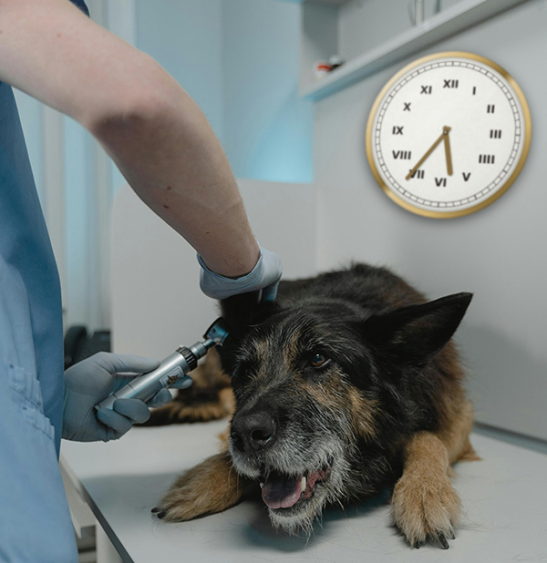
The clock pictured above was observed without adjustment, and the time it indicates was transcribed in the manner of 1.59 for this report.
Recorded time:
5.36
